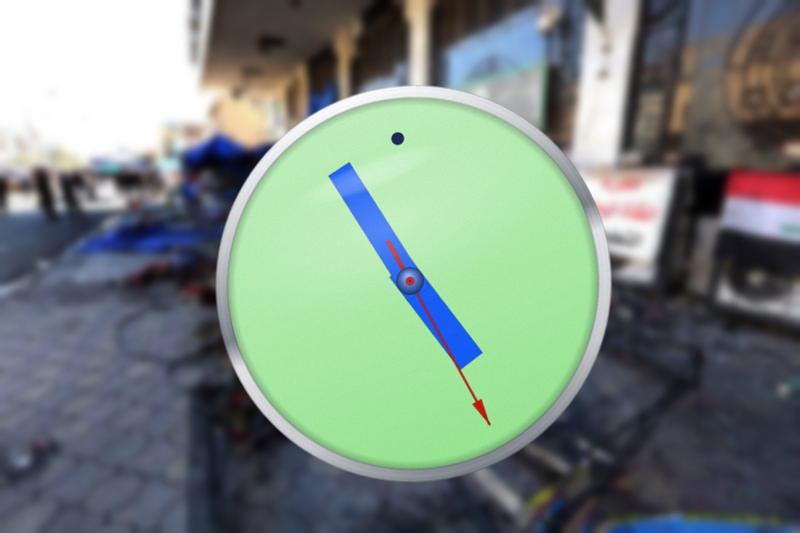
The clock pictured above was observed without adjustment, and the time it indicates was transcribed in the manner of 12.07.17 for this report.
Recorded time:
4.55.26
